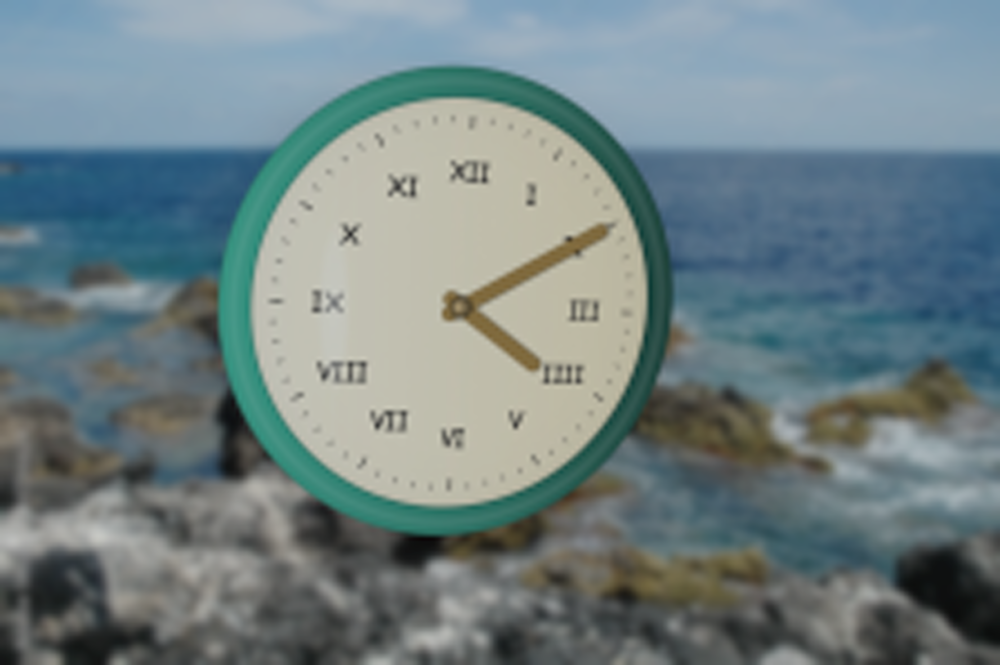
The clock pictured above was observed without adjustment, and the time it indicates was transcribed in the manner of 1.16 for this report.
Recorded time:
4.10
